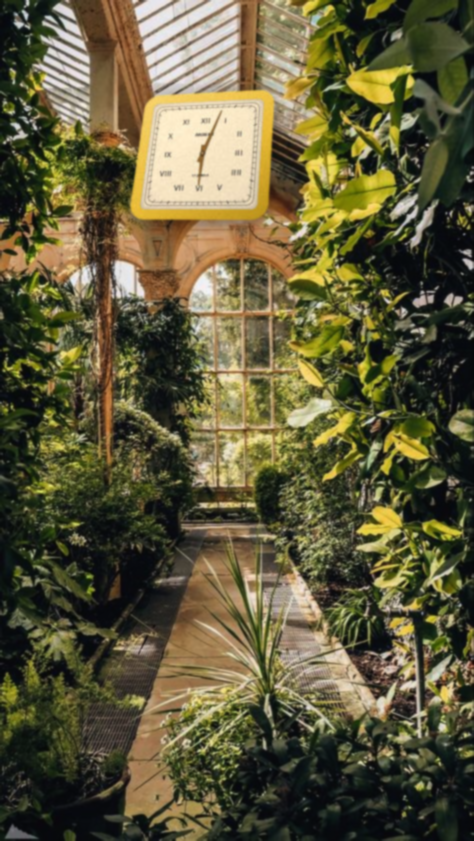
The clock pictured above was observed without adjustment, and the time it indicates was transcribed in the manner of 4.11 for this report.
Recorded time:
6.03
